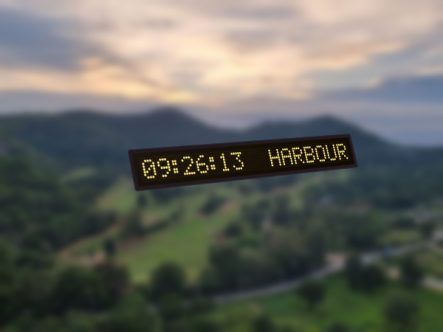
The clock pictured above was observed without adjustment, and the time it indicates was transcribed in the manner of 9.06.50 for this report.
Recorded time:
9.26.13
